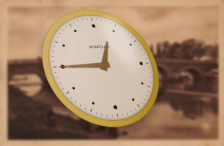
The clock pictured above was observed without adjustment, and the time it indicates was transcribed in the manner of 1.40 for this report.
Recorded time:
12.45
